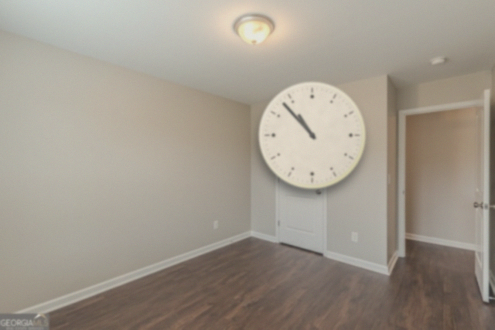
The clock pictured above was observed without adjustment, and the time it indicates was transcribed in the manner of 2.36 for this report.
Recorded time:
10.53
